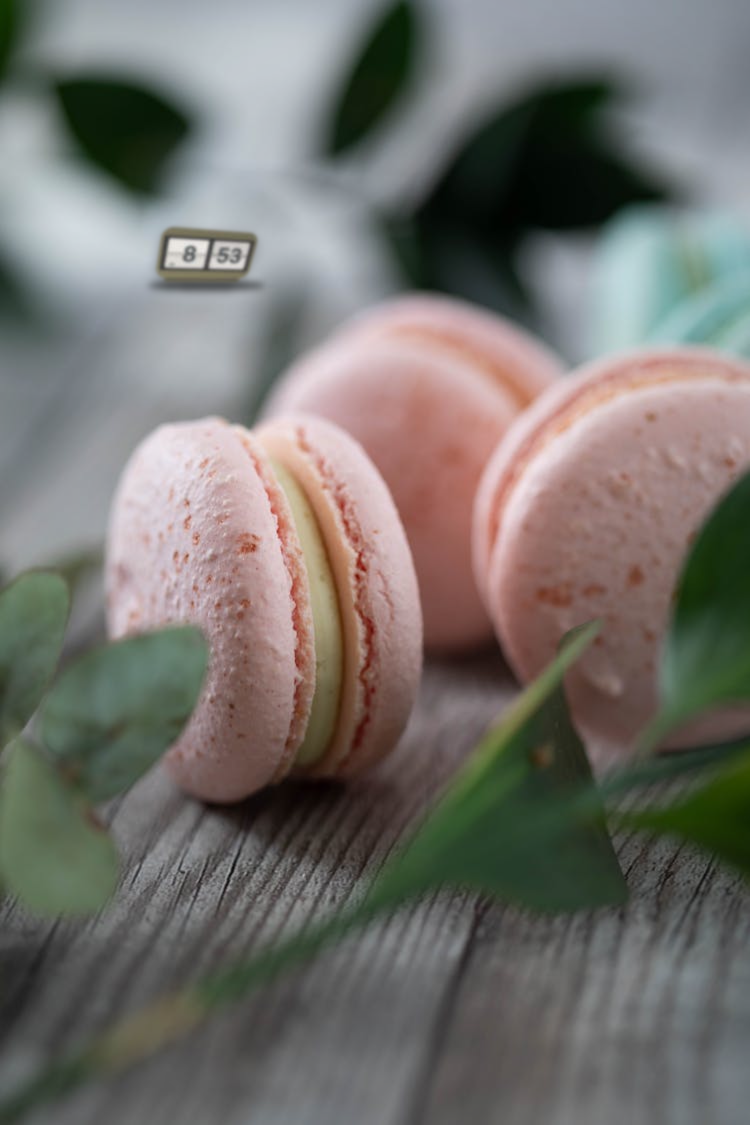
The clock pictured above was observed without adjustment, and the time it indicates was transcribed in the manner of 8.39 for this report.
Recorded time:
8.53
